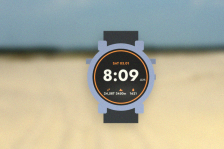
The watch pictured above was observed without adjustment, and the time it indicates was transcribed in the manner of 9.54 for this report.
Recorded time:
8.09
